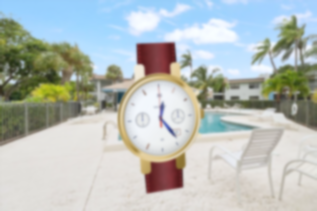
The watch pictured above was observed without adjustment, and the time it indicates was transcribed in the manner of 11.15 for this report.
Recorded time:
12.24
